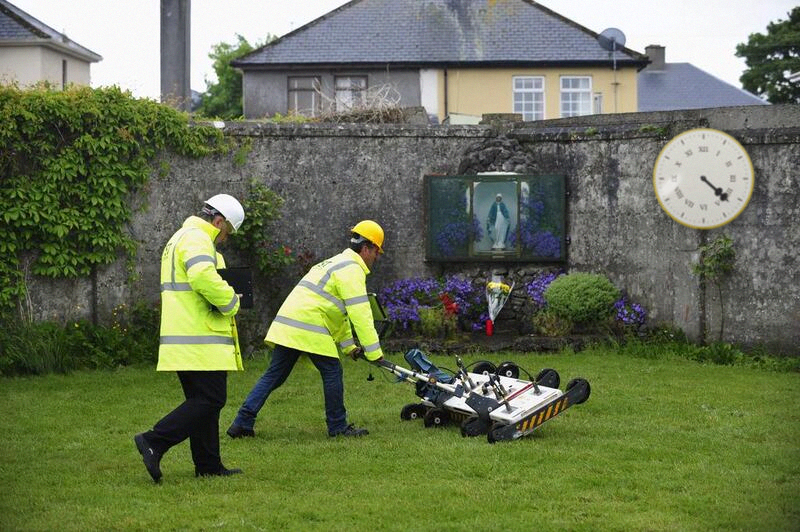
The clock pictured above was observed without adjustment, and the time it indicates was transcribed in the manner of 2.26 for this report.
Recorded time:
4.22
